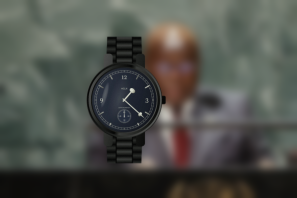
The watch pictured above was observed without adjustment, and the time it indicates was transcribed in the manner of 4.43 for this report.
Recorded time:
1.22
